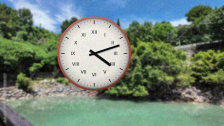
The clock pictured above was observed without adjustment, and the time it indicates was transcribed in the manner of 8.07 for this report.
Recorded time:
4.12
